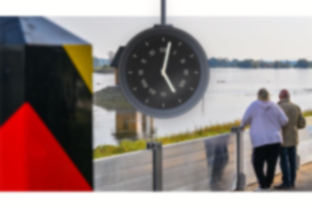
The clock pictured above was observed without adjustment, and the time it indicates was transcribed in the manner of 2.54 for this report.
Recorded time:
5.02
